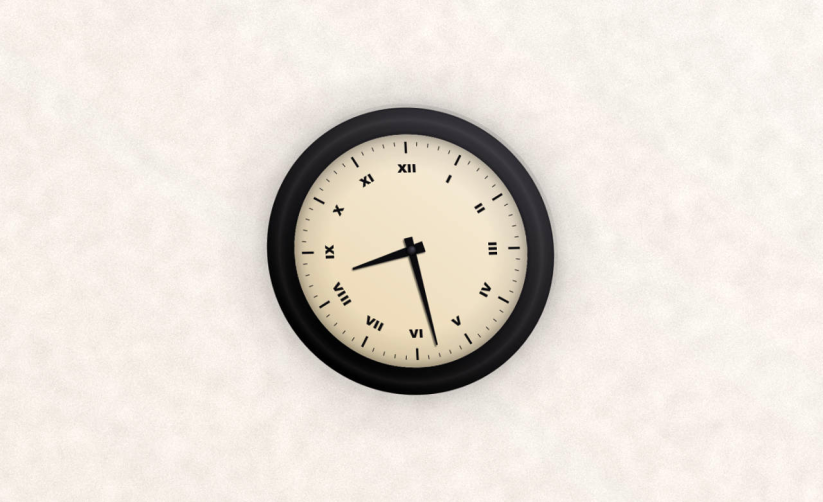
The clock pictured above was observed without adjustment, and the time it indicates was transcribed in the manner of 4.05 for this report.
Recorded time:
8.28
